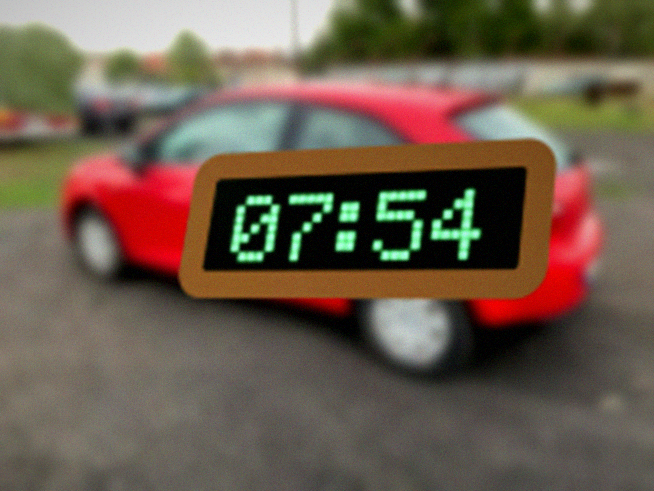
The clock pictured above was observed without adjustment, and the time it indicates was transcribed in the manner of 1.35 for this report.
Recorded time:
7.54
